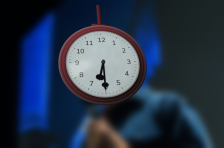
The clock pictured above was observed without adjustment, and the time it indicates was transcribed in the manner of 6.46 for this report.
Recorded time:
6.30
